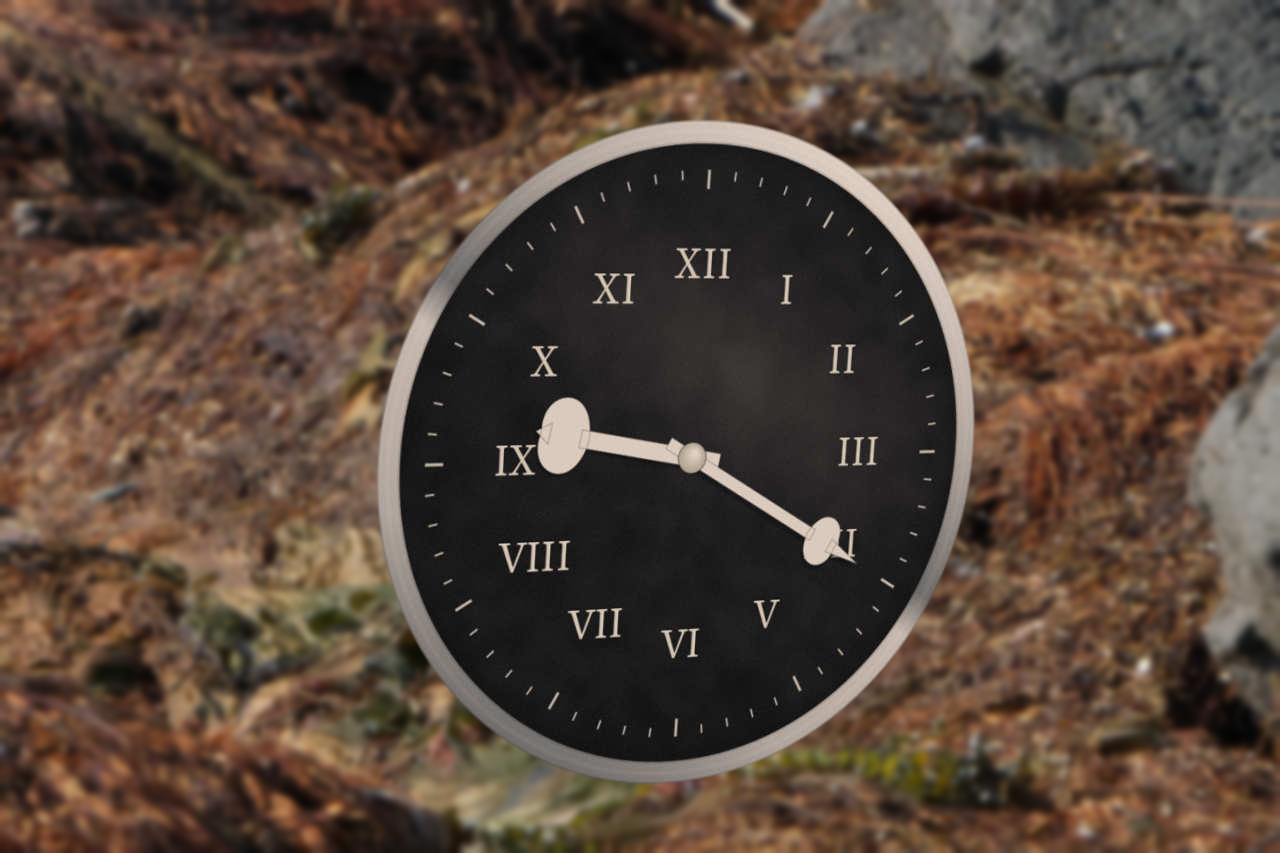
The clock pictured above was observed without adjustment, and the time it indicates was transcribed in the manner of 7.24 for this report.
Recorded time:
9.20
